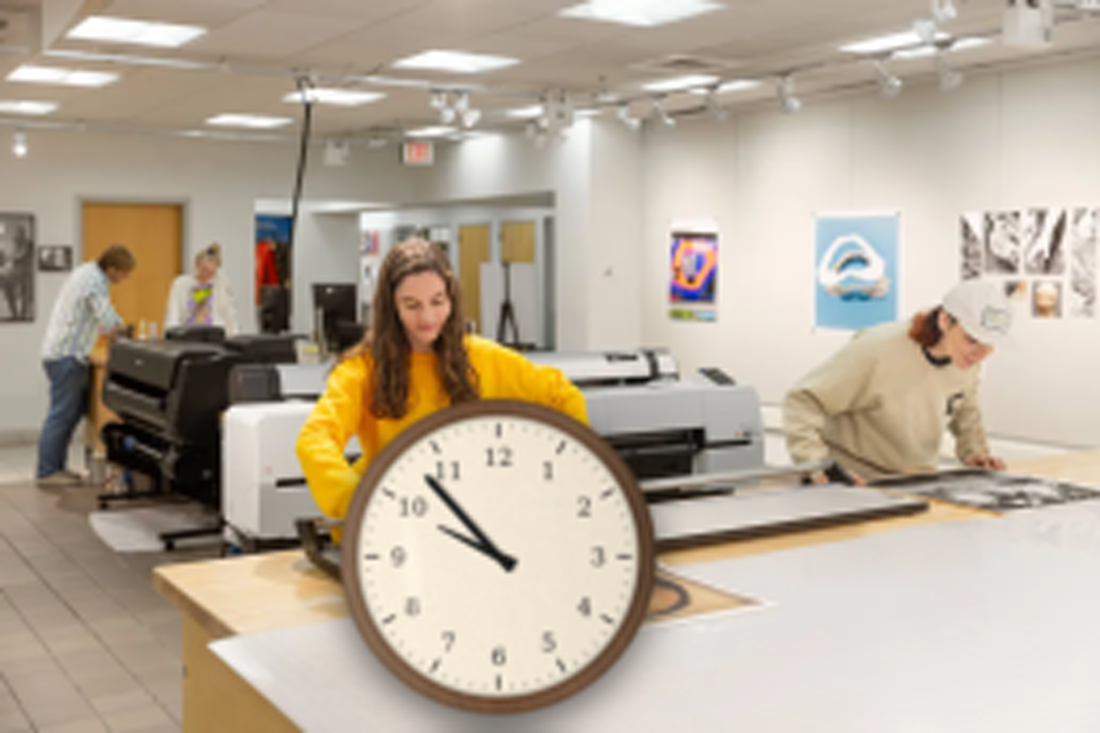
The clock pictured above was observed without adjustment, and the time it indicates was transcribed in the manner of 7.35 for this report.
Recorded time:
9.53
